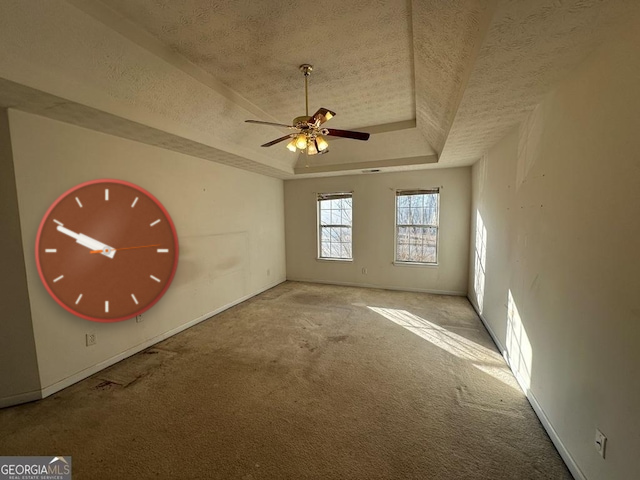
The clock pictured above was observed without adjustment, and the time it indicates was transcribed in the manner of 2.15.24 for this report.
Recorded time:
9.49.14
